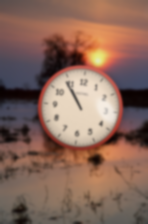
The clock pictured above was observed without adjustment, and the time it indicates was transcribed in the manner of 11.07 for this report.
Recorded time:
10.54
